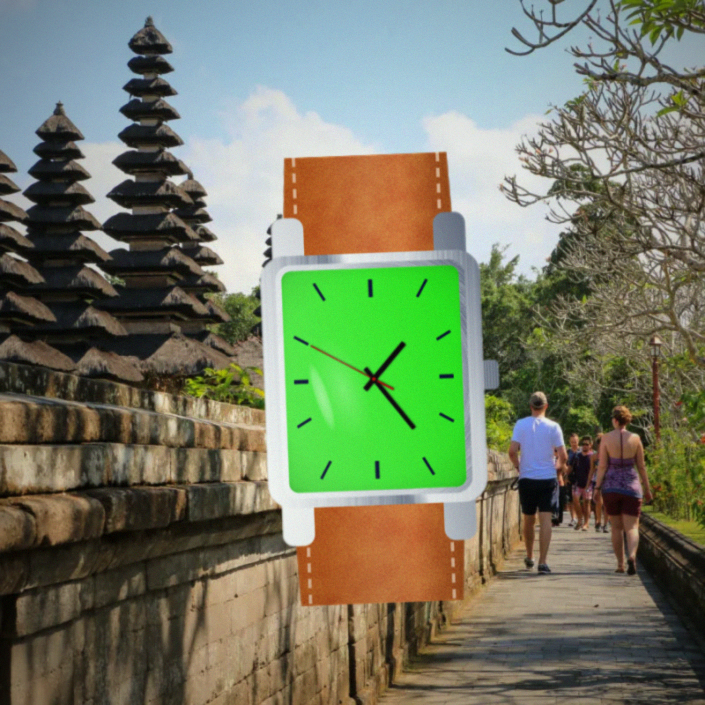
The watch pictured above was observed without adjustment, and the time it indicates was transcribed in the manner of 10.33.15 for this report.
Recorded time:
1.23.50
